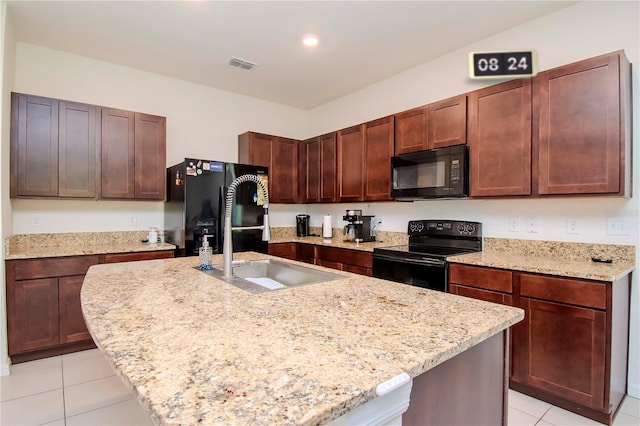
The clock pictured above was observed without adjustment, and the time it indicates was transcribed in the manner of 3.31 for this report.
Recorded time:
8.24
